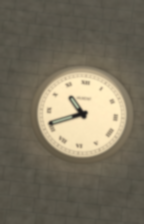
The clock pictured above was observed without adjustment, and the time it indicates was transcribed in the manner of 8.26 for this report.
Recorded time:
10.41
